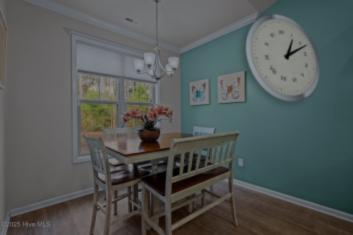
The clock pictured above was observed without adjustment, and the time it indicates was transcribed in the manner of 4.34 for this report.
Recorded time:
1.12
